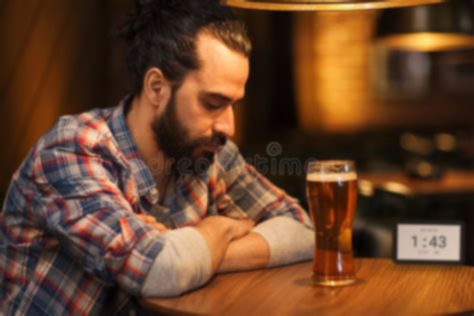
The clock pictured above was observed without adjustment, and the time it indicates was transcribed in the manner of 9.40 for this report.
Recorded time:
1.43
